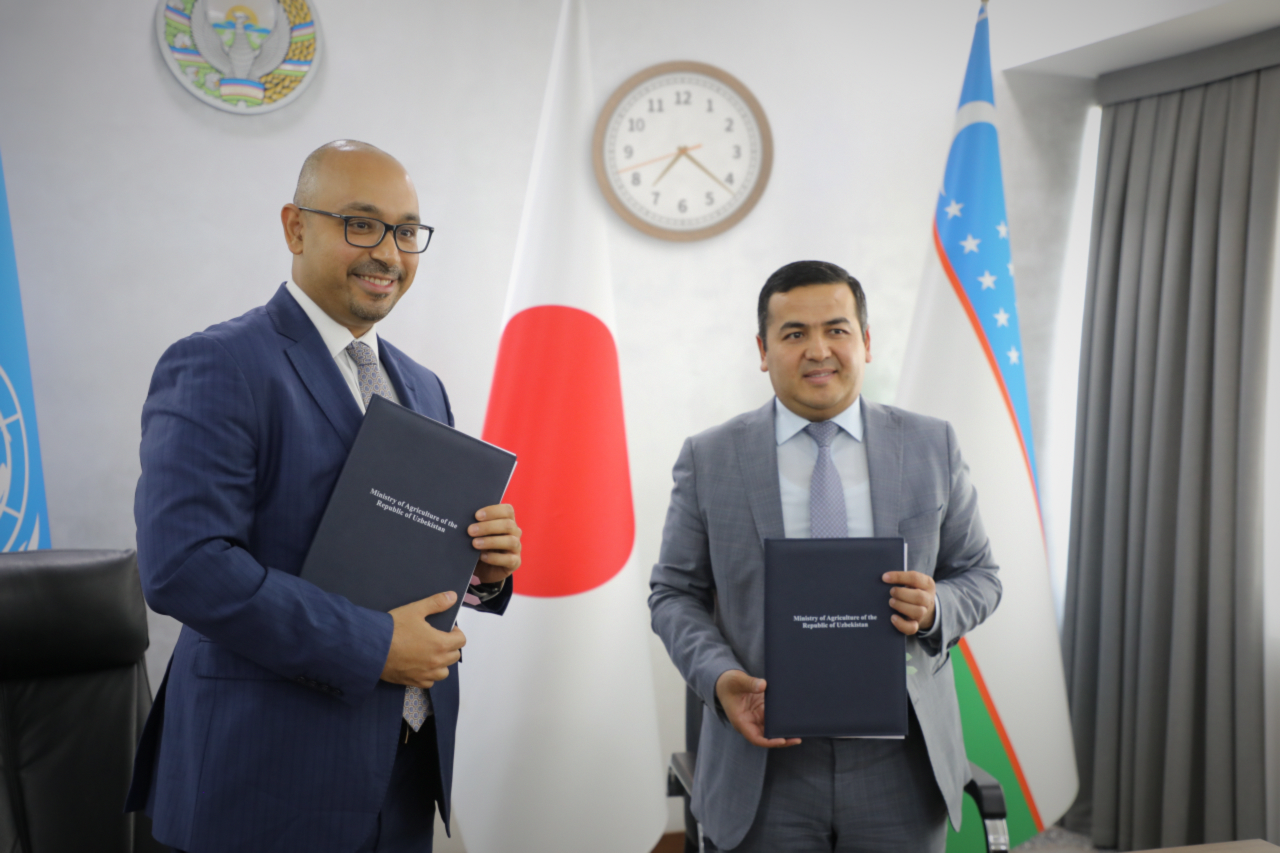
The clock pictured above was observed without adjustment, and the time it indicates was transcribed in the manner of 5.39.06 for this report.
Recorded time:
7.21.42
